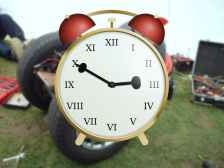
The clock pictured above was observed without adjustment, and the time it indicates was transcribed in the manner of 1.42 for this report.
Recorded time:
2.50
